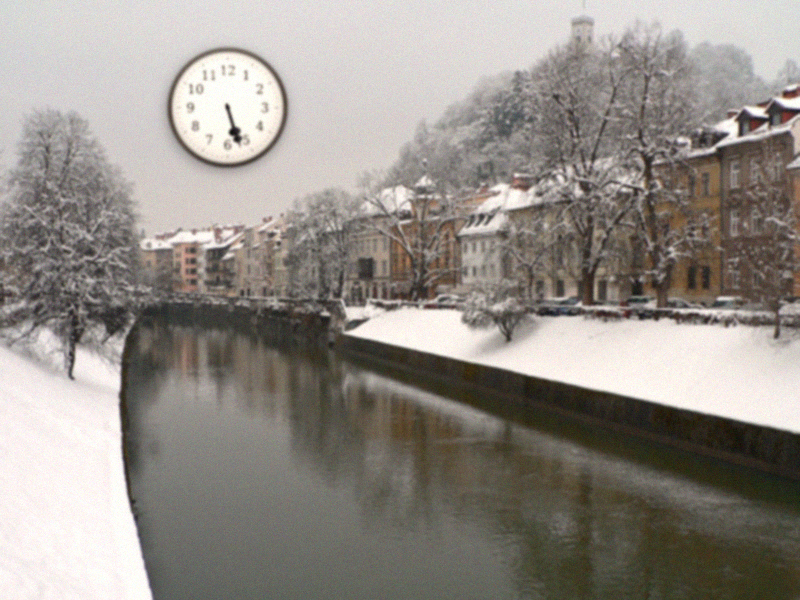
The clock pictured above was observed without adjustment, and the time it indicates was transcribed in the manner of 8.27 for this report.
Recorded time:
5.27
